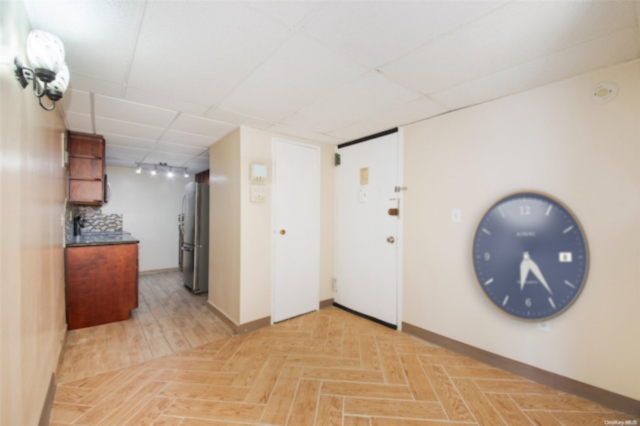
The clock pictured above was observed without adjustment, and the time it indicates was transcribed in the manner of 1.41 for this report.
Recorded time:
6.24
